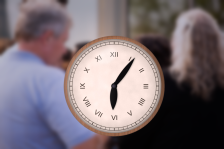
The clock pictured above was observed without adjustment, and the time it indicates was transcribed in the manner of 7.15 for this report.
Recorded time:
6.06
